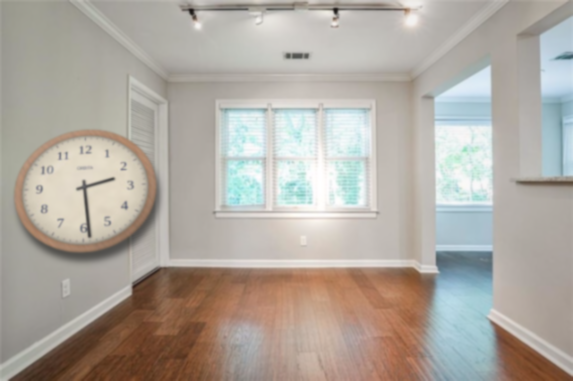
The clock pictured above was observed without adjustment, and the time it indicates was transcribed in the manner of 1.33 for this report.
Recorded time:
2.29
